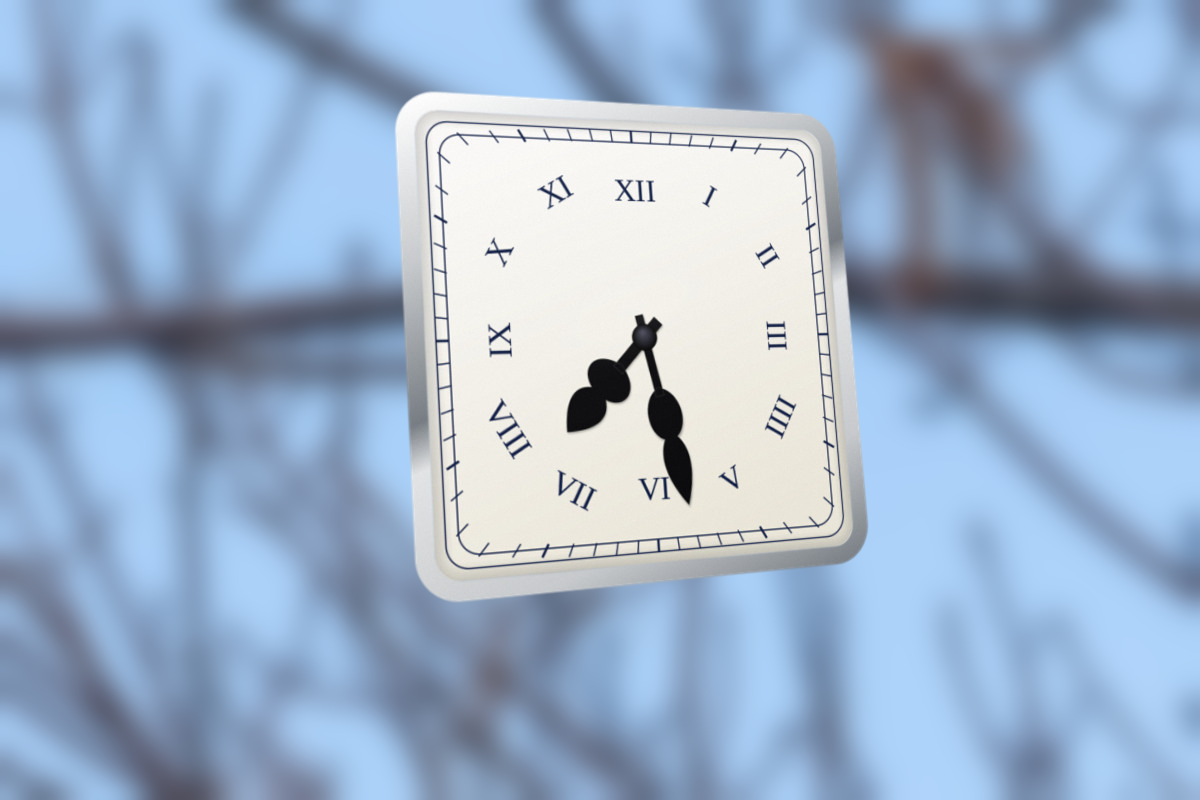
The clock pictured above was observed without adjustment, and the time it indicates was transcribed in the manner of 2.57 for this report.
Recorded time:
7.28
